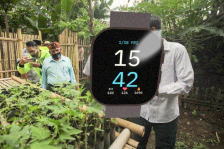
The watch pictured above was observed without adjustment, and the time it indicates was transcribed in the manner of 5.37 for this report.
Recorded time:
15.42
